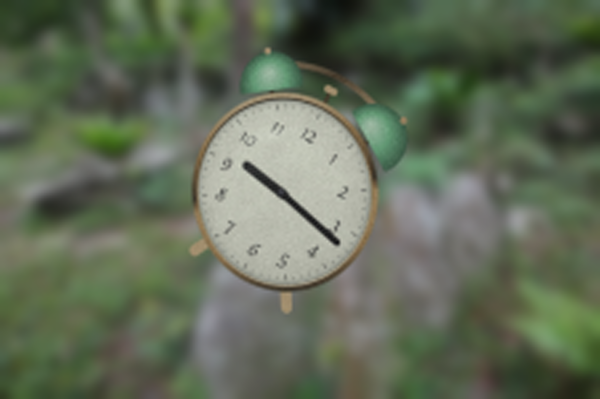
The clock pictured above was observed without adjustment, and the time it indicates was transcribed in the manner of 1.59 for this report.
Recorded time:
9.17
